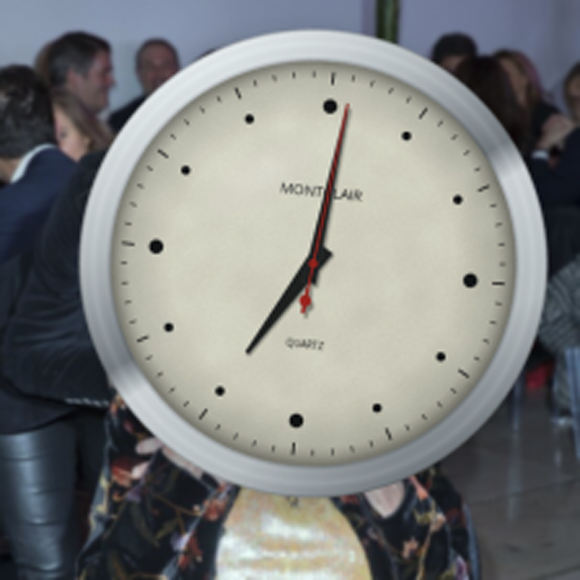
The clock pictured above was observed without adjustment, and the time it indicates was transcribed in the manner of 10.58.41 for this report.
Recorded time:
7.01.01
